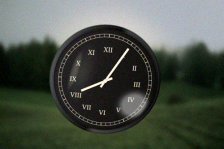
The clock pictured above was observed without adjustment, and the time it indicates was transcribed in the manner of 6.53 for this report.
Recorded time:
8.05
